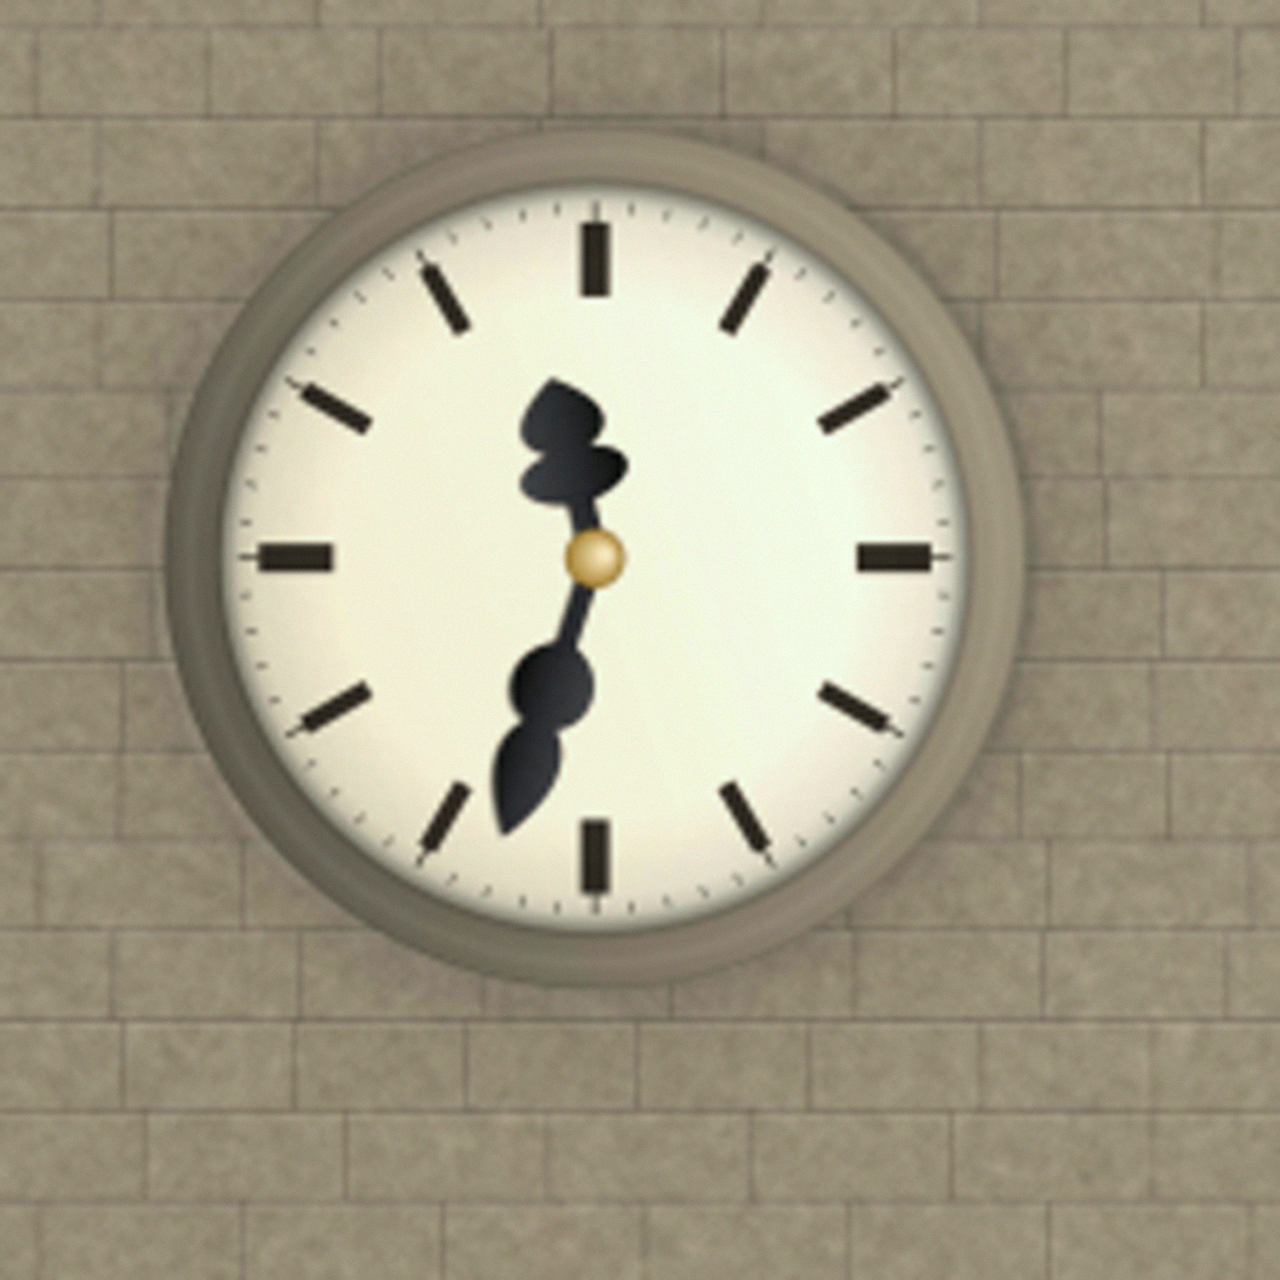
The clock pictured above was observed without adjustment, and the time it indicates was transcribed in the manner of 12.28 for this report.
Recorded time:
11.33
